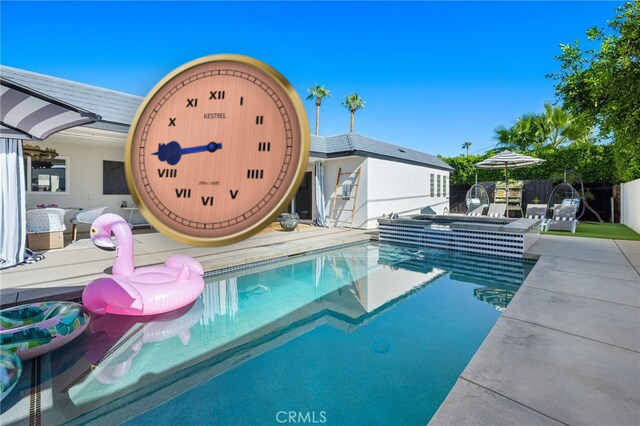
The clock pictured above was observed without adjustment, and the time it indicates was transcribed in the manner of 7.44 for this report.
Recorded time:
8.44
